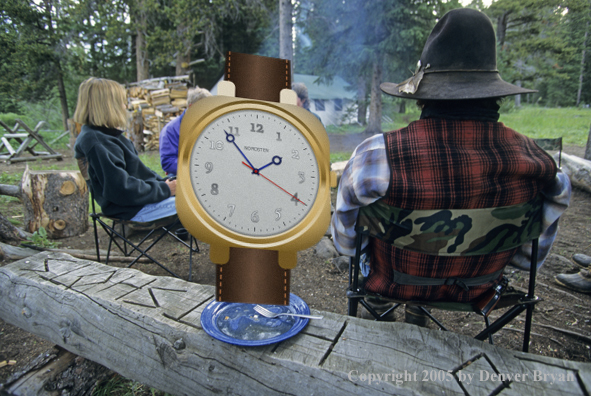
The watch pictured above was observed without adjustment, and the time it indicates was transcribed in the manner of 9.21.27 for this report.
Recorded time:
1.53.20
